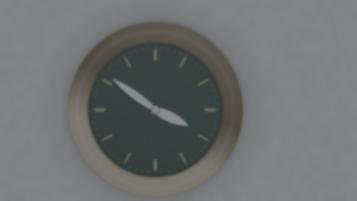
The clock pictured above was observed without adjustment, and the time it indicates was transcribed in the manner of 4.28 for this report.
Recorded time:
3.51
